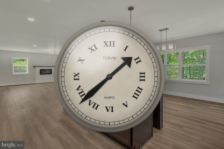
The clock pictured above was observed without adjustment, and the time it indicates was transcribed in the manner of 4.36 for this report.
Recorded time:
1.38
